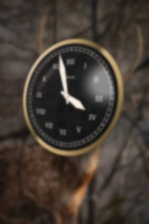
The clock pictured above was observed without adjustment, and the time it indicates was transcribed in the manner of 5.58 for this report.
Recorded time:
3.57
